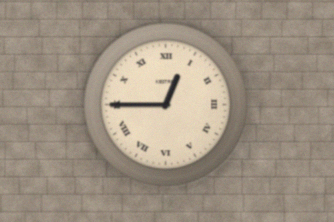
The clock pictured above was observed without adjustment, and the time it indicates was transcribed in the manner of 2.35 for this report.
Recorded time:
12.45
